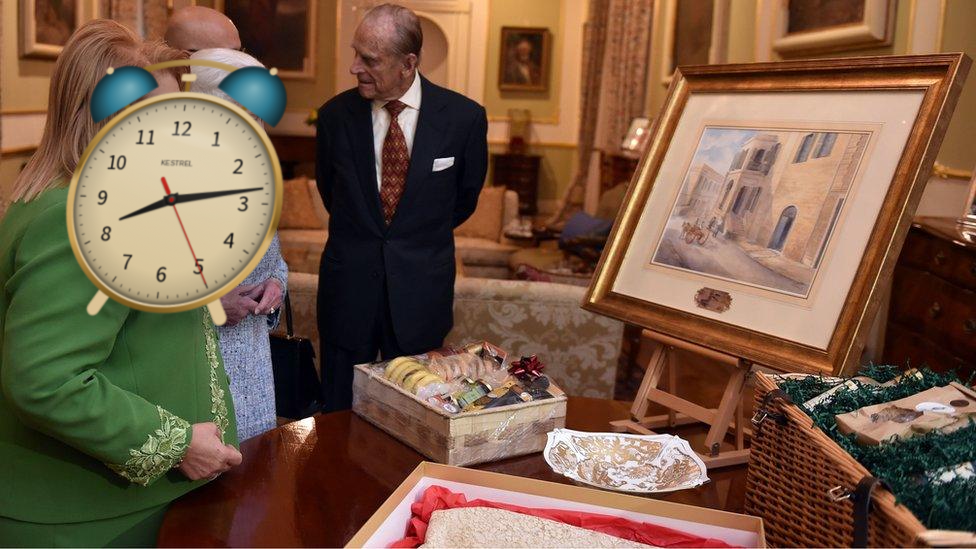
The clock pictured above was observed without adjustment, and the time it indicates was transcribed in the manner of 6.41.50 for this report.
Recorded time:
8.13.25
